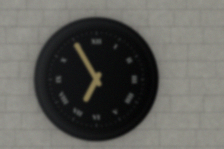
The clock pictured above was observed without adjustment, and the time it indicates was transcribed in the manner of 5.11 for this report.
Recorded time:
6.55
